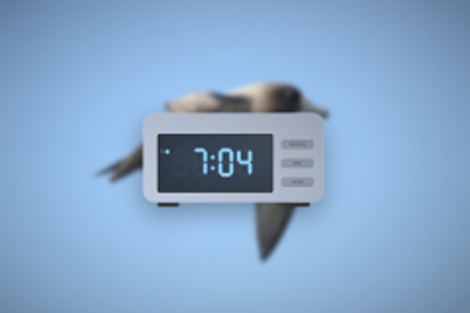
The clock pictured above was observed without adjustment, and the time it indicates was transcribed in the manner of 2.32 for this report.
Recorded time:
7.04
